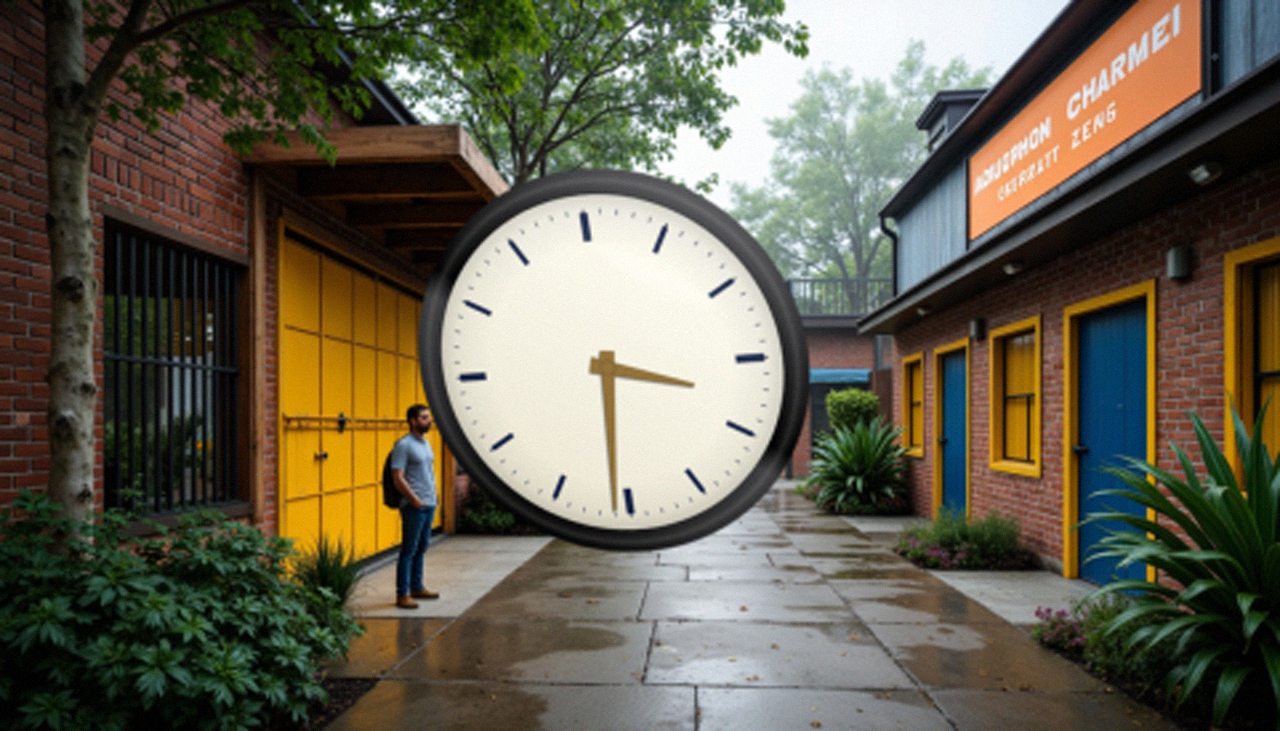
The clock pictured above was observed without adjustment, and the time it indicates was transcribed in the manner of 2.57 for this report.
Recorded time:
3.31
